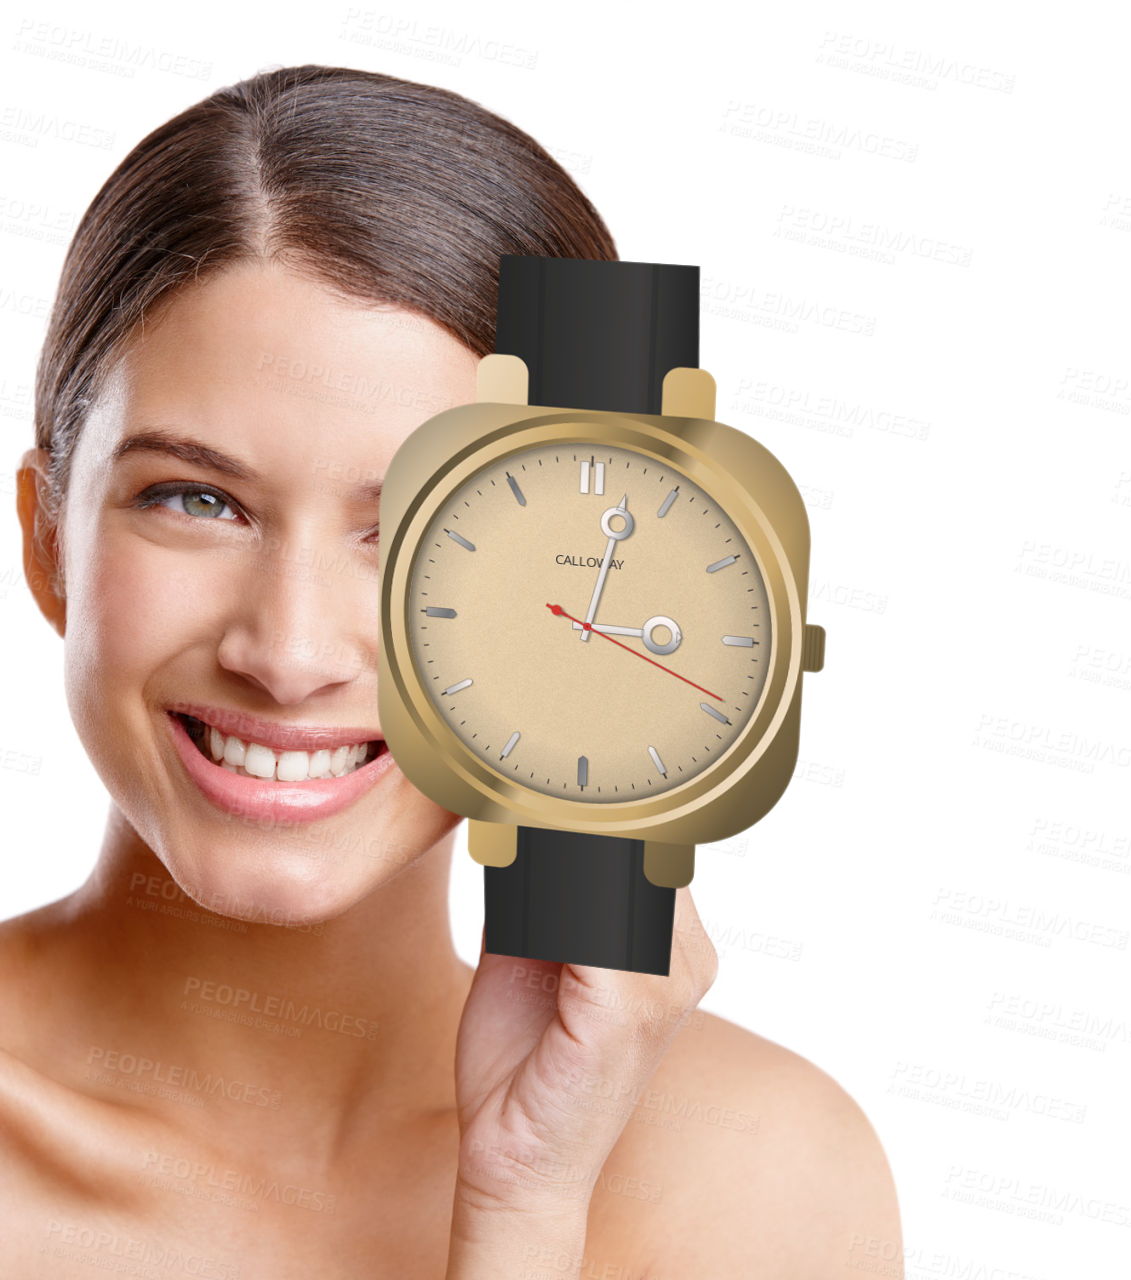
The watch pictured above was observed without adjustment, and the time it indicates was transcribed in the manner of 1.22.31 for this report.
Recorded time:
3.02.19
